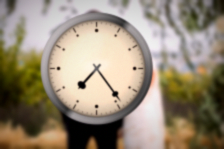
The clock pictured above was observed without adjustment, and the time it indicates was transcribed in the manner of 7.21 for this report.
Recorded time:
7.24
